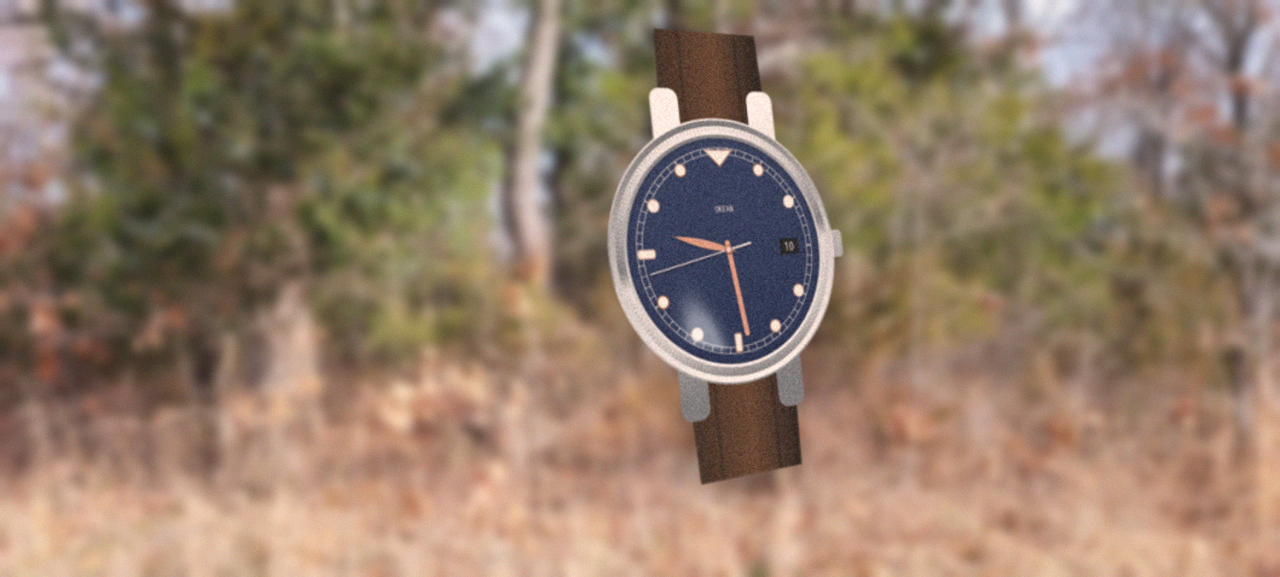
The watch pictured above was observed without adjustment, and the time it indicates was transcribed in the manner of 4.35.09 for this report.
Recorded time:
9.28.43
